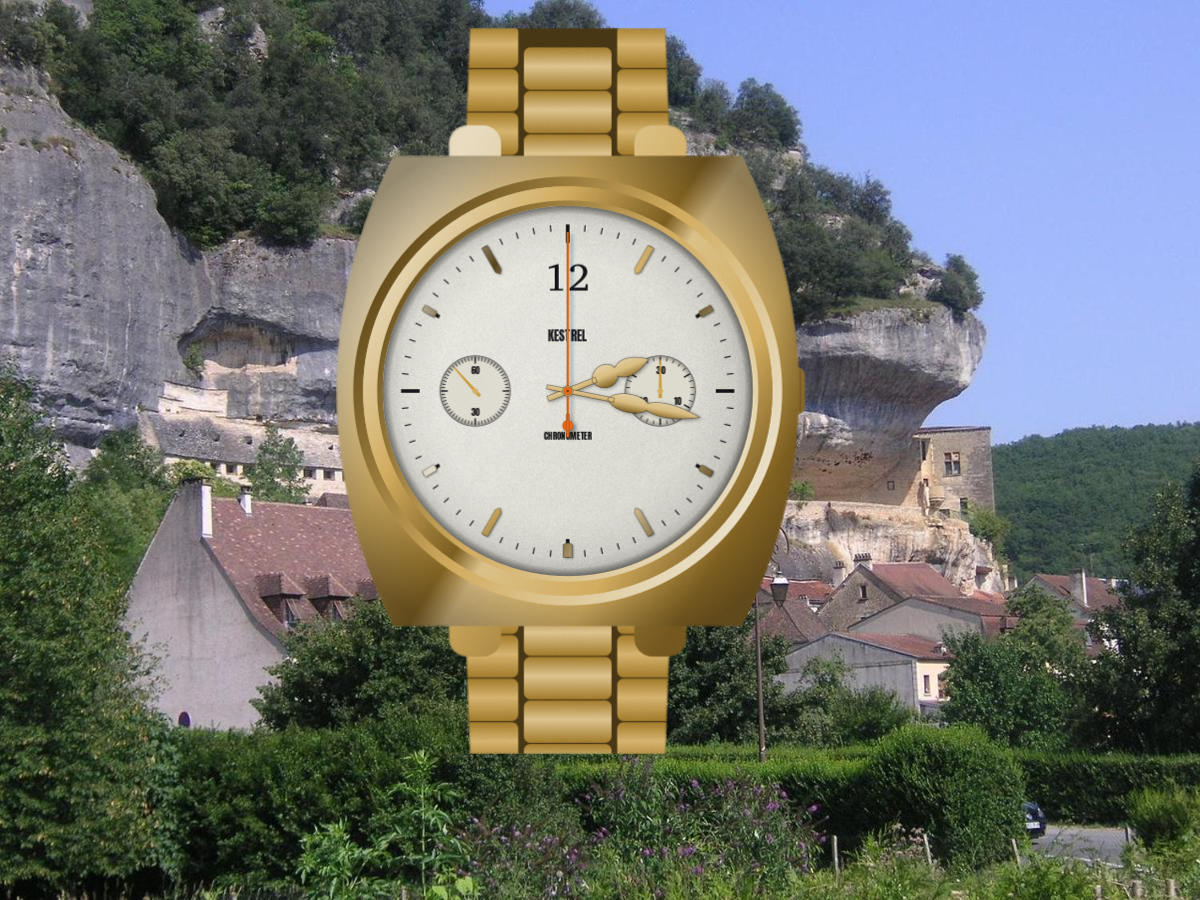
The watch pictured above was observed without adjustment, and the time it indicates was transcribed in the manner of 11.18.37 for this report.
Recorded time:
2.16.53
